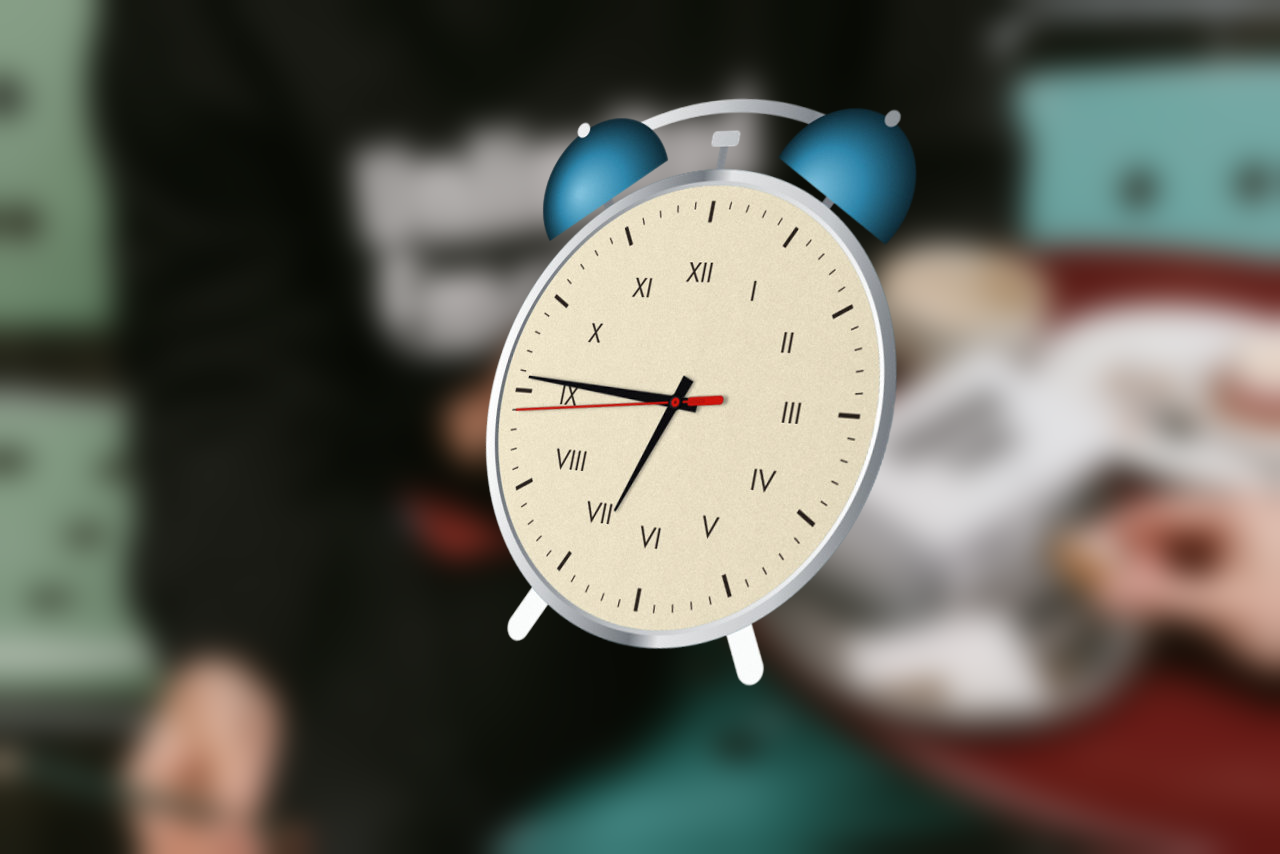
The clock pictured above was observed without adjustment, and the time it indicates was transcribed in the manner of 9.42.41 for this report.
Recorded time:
6.45.44
